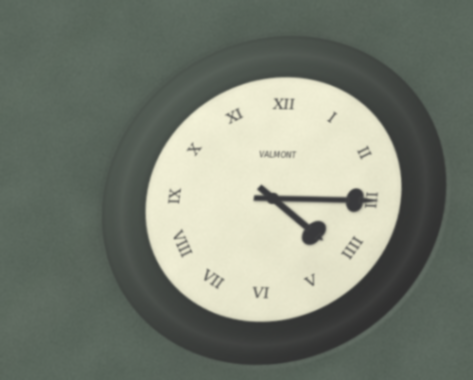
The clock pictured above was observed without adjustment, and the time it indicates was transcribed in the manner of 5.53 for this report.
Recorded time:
4.15
